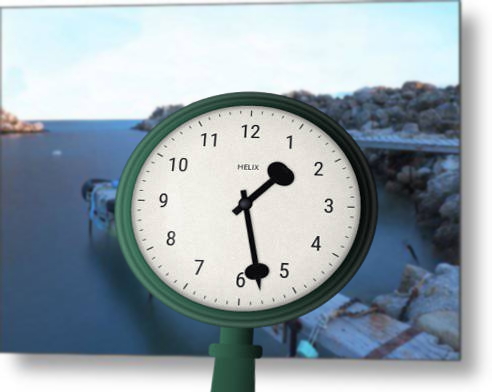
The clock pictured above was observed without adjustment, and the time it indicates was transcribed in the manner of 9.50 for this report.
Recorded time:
1.28
